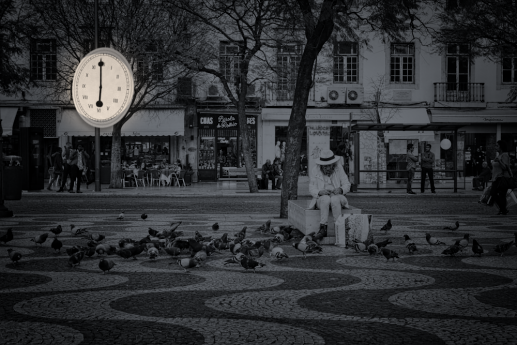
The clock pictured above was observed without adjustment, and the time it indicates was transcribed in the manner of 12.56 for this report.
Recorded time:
5.59
